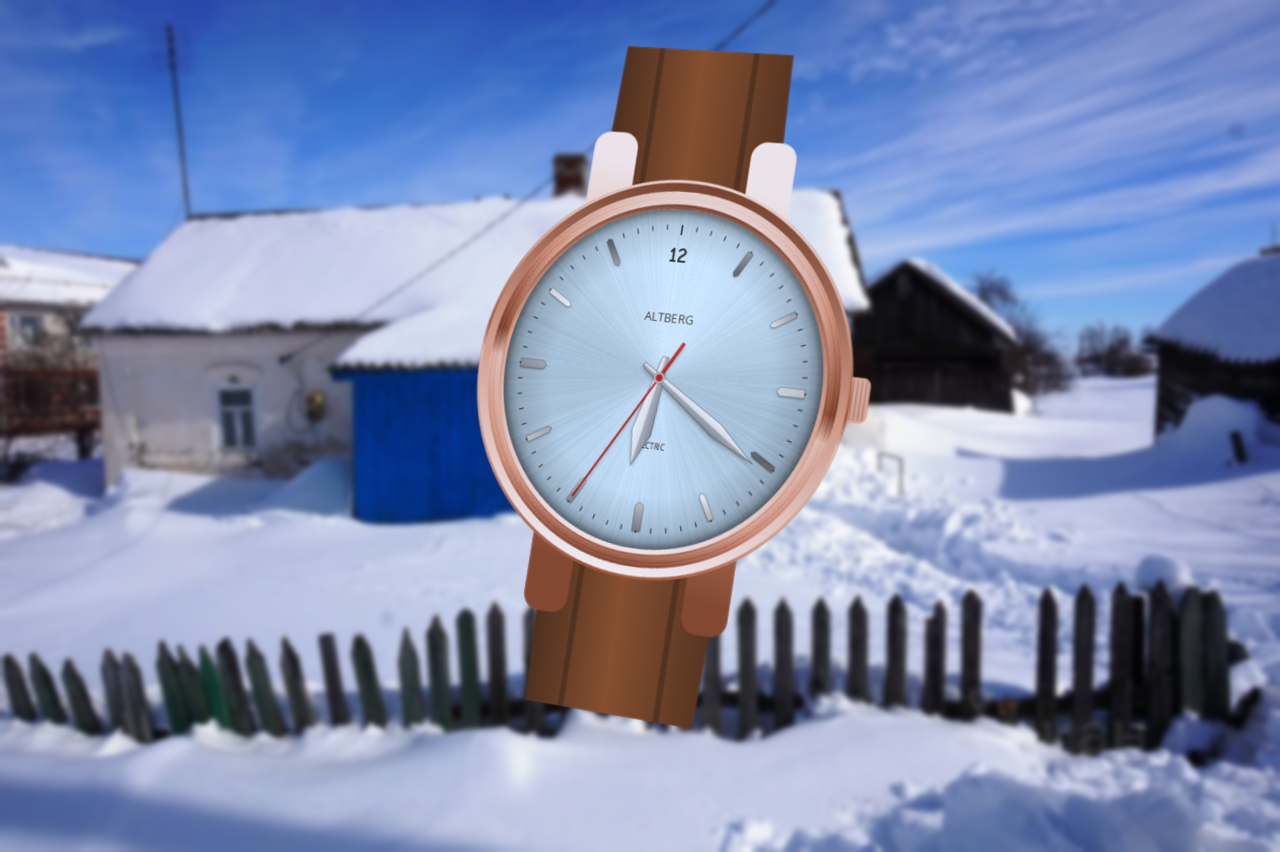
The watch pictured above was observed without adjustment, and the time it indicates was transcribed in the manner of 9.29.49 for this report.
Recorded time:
6.20.35
